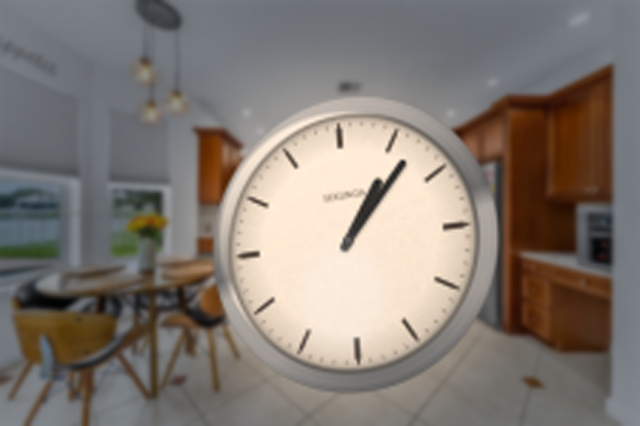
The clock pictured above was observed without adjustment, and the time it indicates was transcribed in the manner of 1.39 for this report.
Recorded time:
1.07
